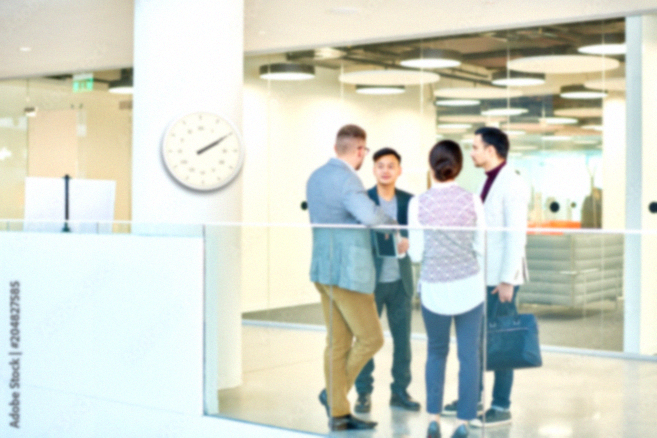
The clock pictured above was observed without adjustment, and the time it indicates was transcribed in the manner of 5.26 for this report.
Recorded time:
2.10
